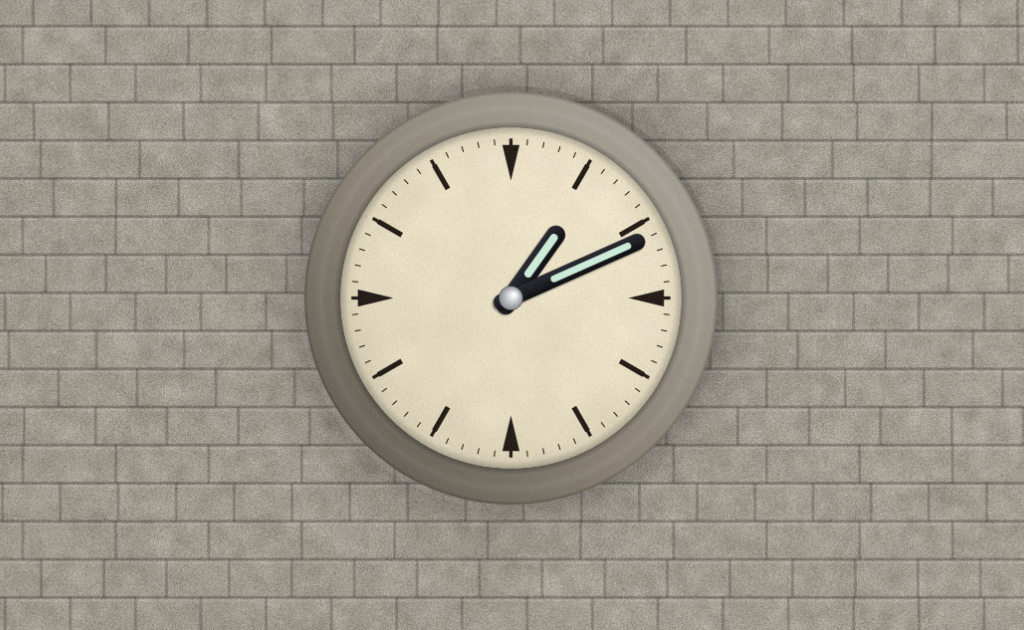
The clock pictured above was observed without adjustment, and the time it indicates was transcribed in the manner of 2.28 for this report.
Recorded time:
1.11
